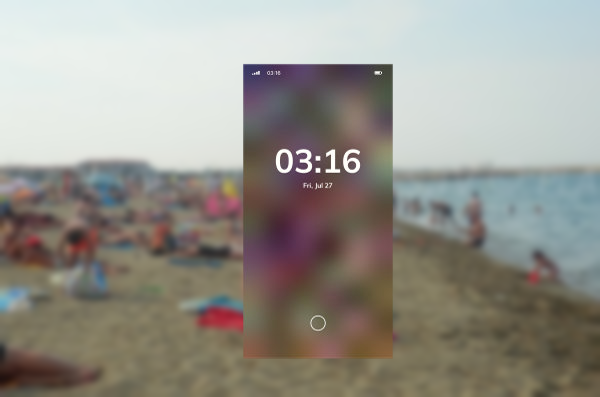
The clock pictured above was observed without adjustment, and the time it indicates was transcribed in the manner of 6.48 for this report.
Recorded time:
3.16
